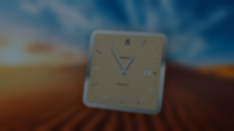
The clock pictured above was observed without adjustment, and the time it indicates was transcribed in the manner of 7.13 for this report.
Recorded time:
12.54
